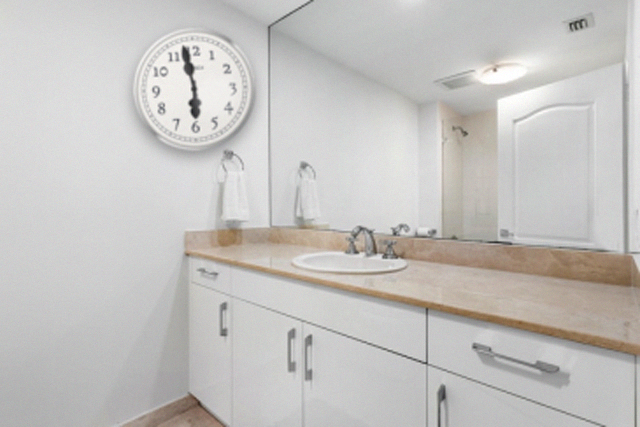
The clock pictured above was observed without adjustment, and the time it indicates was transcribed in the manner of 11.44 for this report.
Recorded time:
5.58
